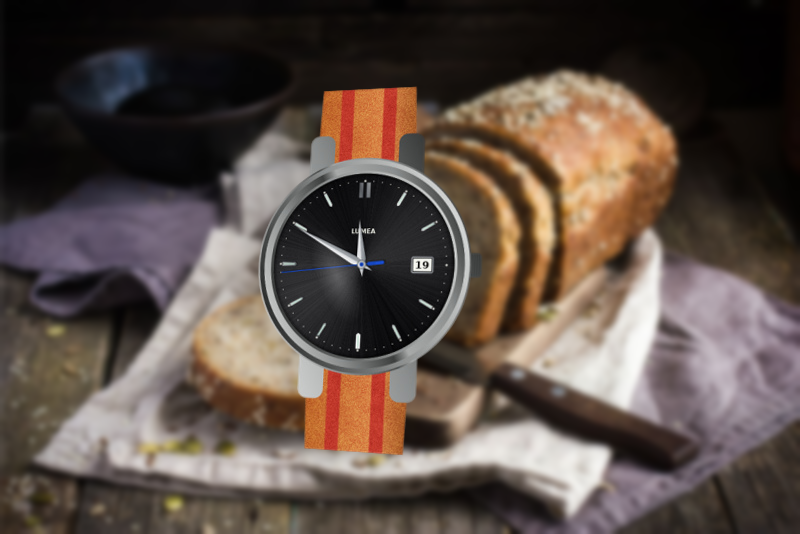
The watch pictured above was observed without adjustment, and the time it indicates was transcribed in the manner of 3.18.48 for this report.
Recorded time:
11.49.44
